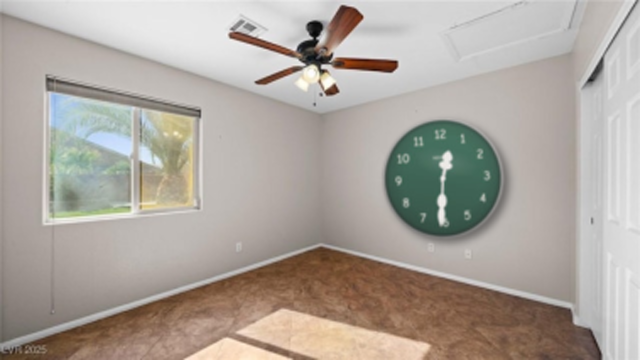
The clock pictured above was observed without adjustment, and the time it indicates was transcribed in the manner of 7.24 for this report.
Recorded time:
12.31
